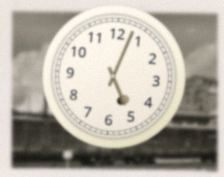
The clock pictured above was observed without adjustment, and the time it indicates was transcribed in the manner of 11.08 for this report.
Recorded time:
5.03
